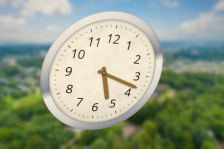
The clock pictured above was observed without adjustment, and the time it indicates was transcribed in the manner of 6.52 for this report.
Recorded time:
5.18
